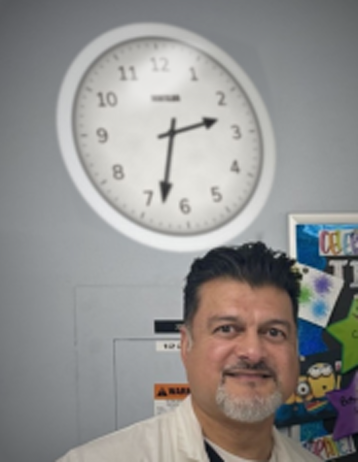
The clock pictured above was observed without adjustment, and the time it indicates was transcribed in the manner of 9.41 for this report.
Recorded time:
2.33
